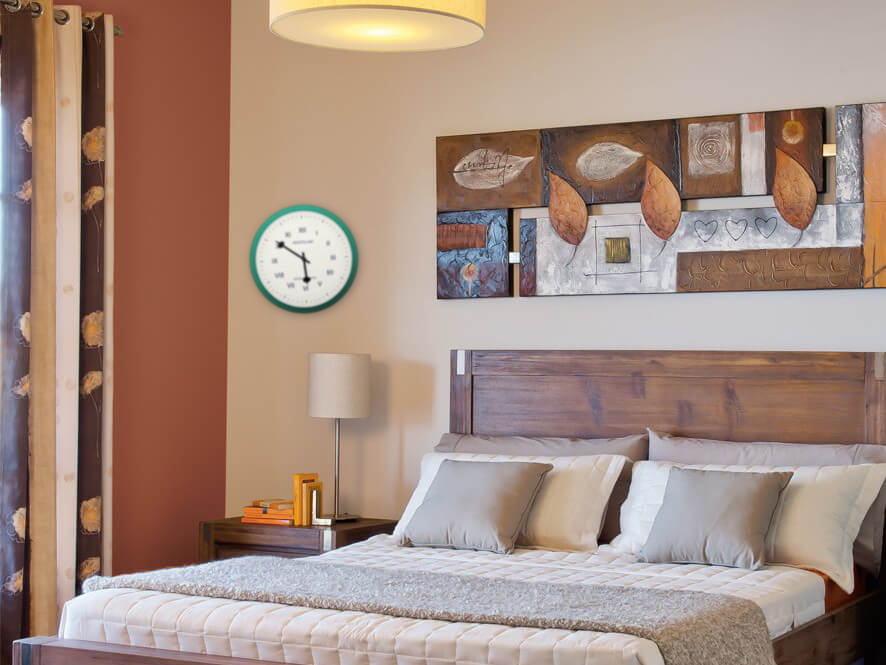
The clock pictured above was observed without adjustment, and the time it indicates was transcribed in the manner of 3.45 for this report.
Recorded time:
5.51
